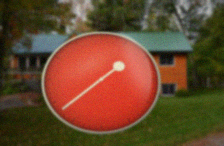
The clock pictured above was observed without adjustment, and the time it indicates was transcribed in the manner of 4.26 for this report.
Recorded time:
1.38
